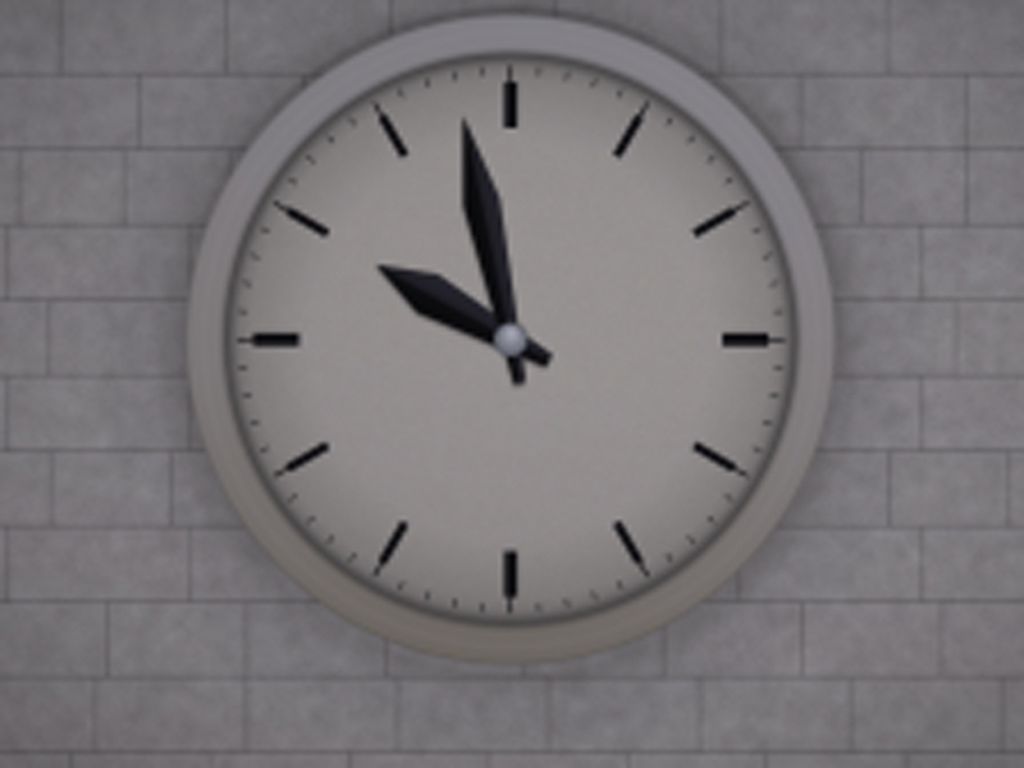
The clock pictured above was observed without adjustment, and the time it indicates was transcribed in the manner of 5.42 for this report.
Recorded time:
9.58
